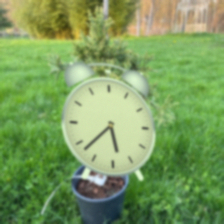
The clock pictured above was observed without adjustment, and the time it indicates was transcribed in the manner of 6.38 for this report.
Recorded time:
5.38
